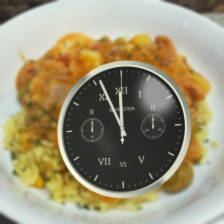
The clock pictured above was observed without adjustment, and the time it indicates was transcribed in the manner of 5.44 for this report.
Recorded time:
11.56
